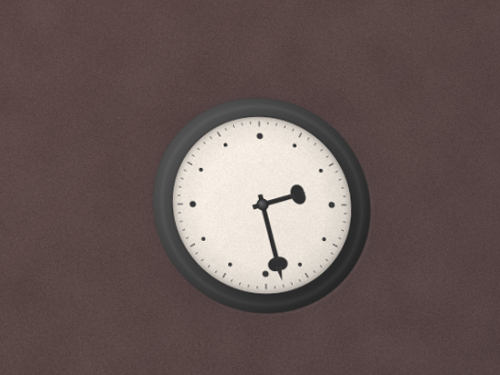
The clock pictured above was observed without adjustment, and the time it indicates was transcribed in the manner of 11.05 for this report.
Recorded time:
2.28
